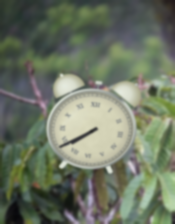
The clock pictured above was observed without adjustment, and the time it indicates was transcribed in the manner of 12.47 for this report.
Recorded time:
7.39
